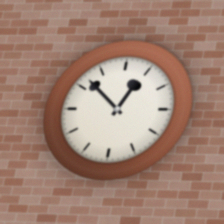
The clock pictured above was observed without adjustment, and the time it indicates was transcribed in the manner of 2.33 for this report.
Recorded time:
12.52
